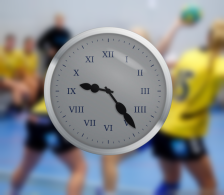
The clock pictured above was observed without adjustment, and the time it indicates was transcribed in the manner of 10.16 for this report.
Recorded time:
9.24
